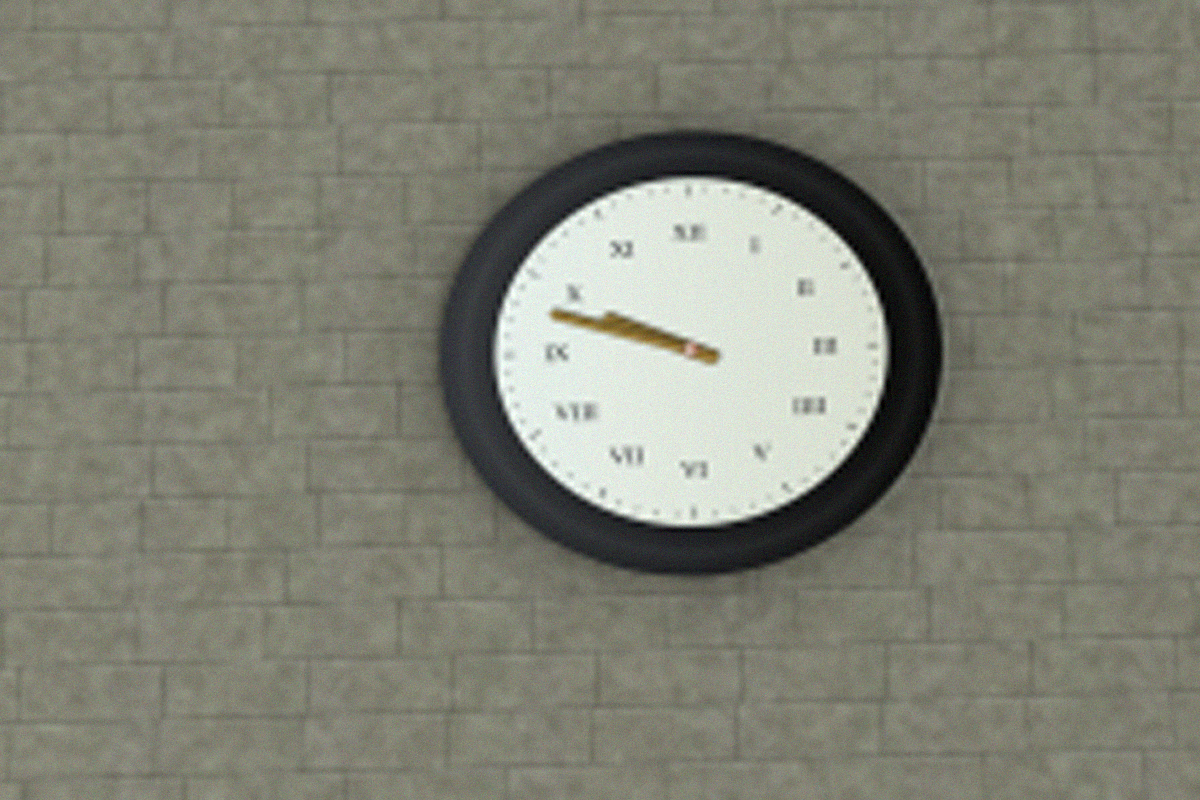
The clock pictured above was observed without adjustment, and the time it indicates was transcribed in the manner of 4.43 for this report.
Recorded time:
9.48
